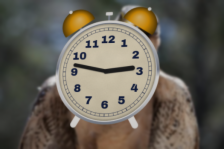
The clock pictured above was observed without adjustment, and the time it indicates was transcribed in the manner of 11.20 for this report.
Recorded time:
2.47
